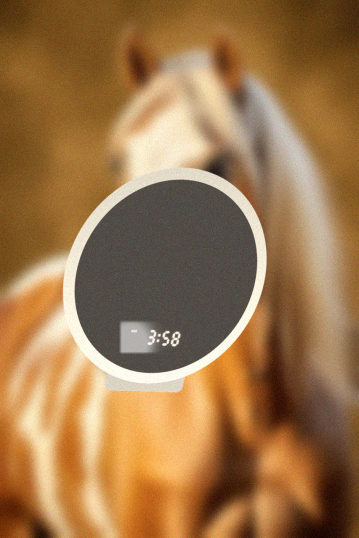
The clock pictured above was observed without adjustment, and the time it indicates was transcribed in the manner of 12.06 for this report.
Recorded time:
3.58
